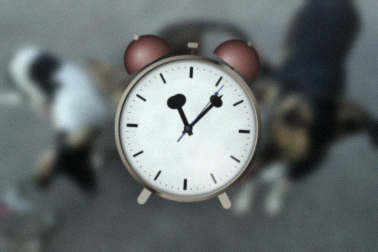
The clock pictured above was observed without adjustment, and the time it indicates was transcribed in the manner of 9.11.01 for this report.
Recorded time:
11.07.06
